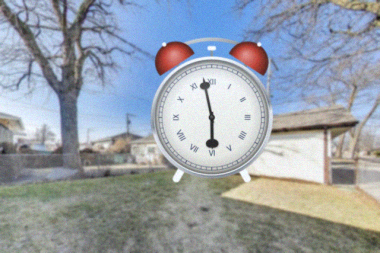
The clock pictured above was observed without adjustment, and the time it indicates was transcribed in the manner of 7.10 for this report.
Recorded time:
5.58
